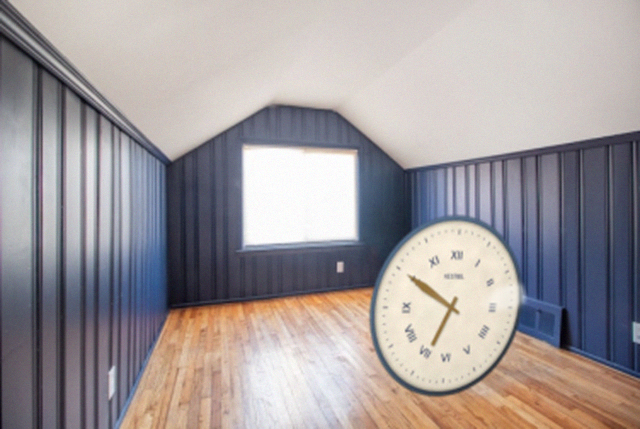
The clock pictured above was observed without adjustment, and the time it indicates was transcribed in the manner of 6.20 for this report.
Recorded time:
6.50
